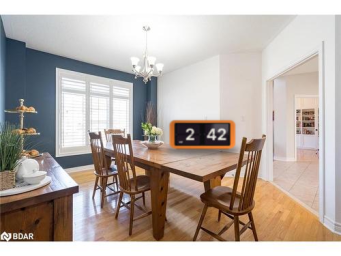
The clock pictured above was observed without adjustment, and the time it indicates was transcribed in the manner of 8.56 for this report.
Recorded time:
2.42
